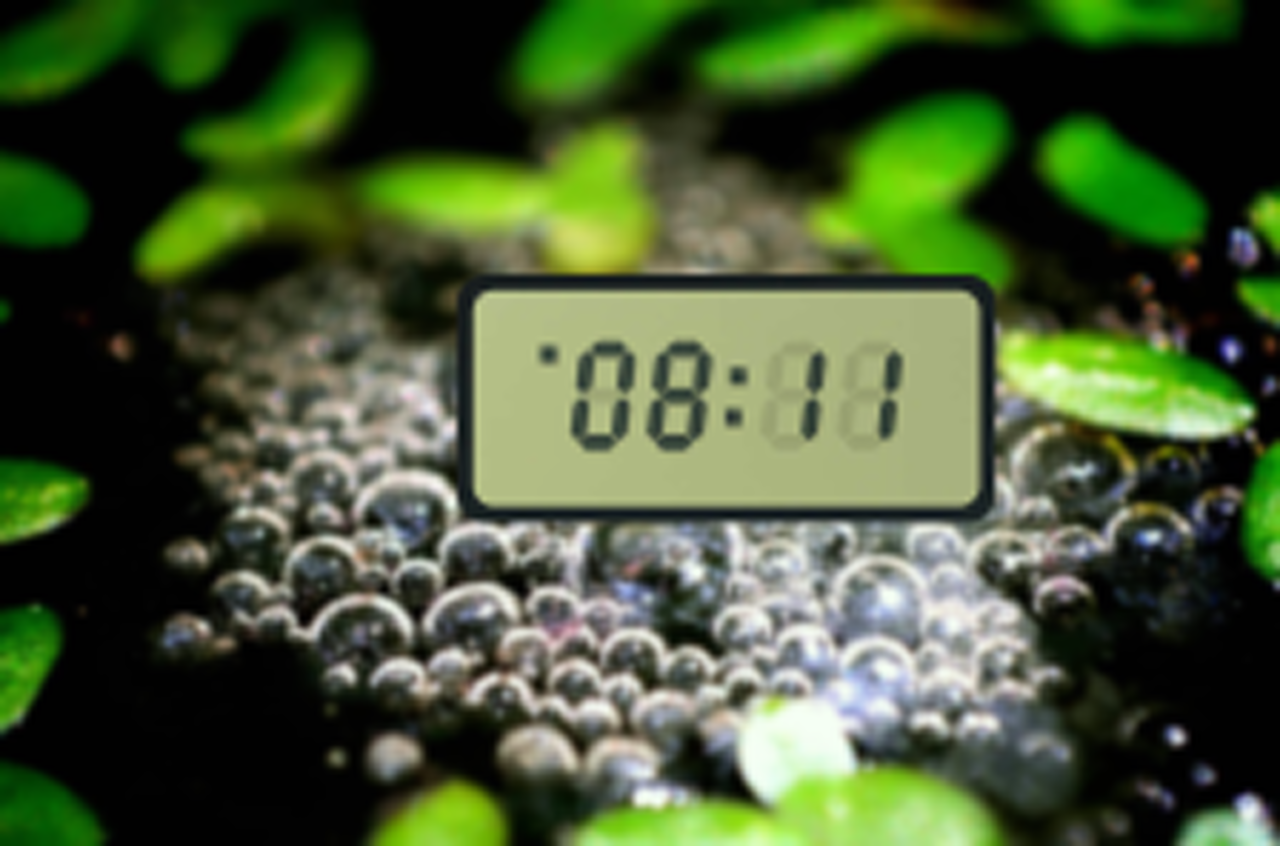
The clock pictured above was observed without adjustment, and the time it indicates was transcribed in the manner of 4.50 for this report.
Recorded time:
8.11
